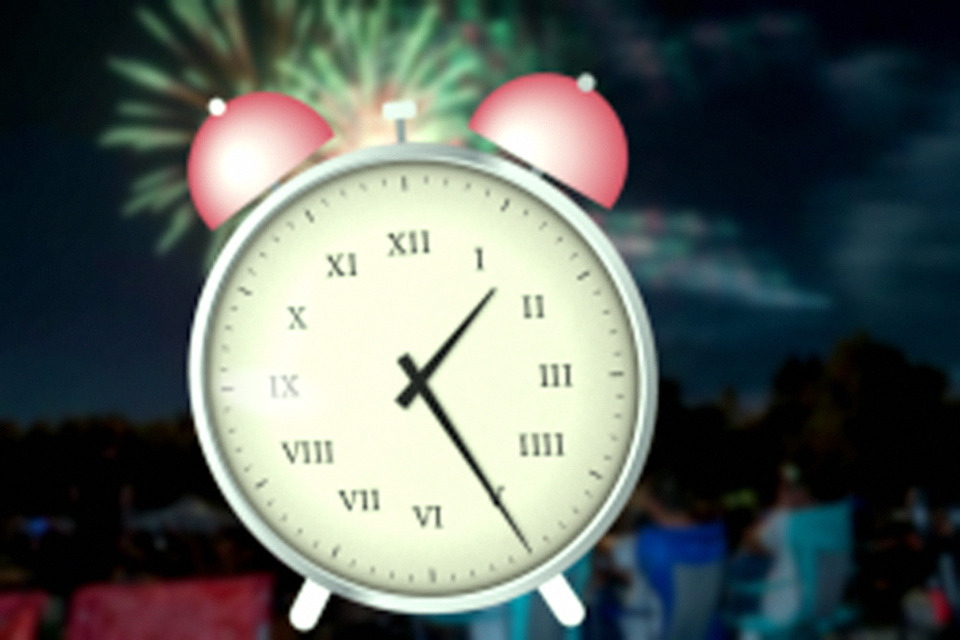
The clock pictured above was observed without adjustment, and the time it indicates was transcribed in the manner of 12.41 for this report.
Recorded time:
1.25
